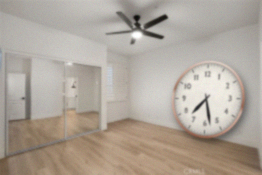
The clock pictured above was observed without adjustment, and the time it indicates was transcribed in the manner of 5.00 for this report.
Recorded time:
7.28
